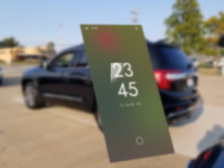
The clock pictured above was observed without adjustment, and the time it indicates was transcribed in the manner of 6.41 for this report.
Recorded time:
23.45
